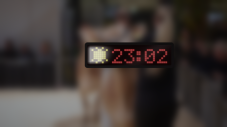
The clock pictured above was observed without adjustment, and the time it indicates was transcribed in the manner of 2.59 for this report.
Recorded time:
23.02
